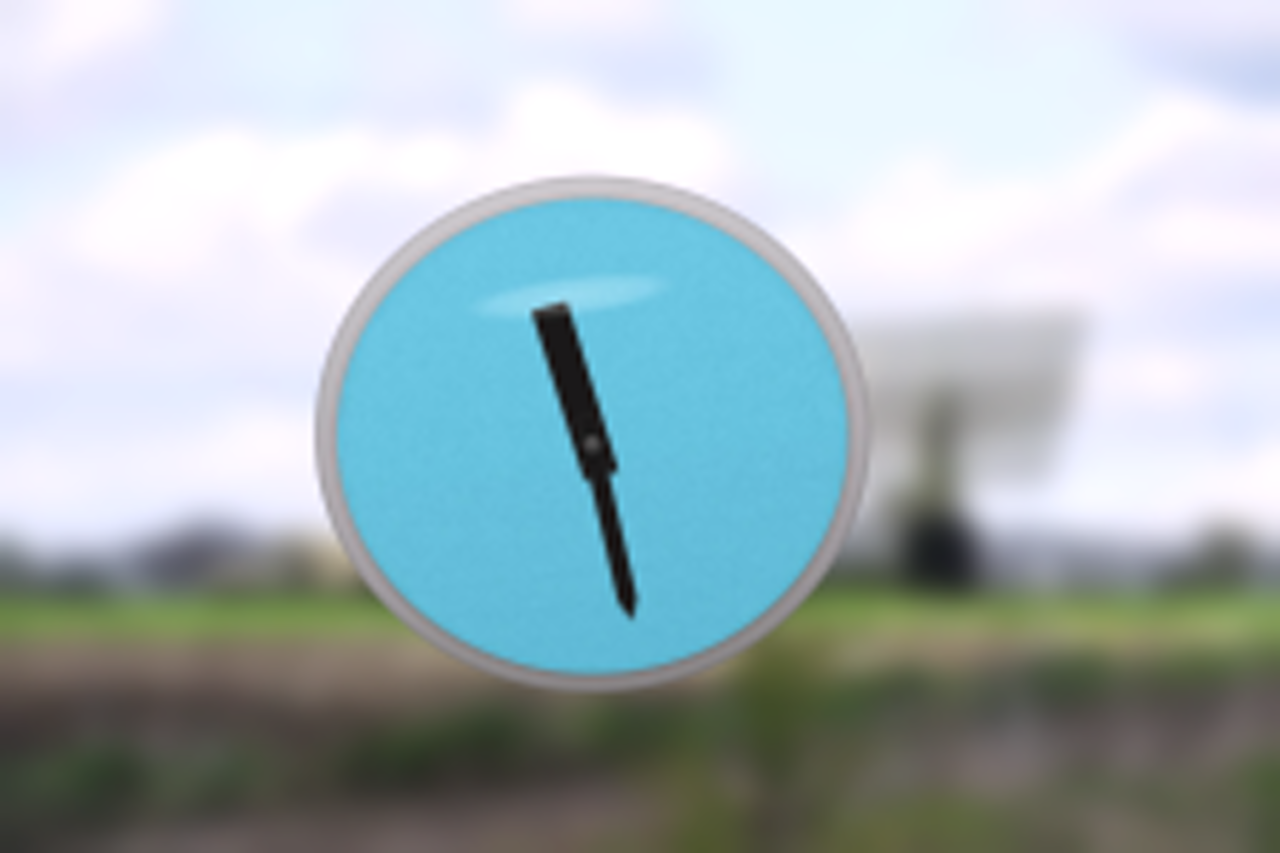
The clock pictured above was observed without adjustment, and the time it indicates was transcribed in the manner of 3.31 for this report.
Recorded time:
11.28
